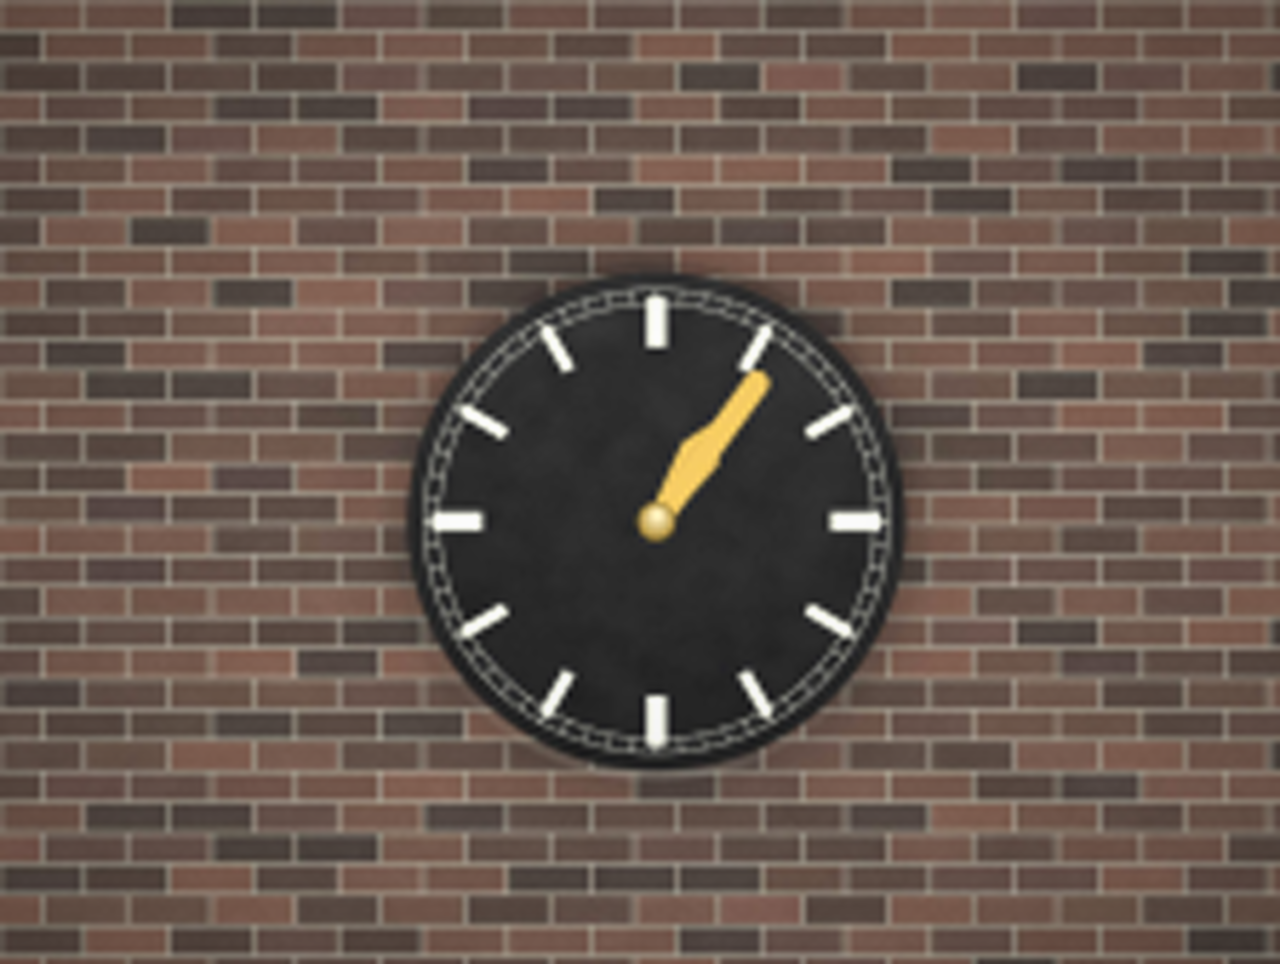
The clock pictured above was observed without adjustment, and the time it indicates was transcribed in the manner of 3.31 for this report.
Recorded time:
1.06
